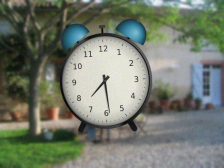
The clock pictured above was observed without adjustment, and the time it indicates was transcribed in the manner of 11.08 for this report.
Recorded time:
7.29
